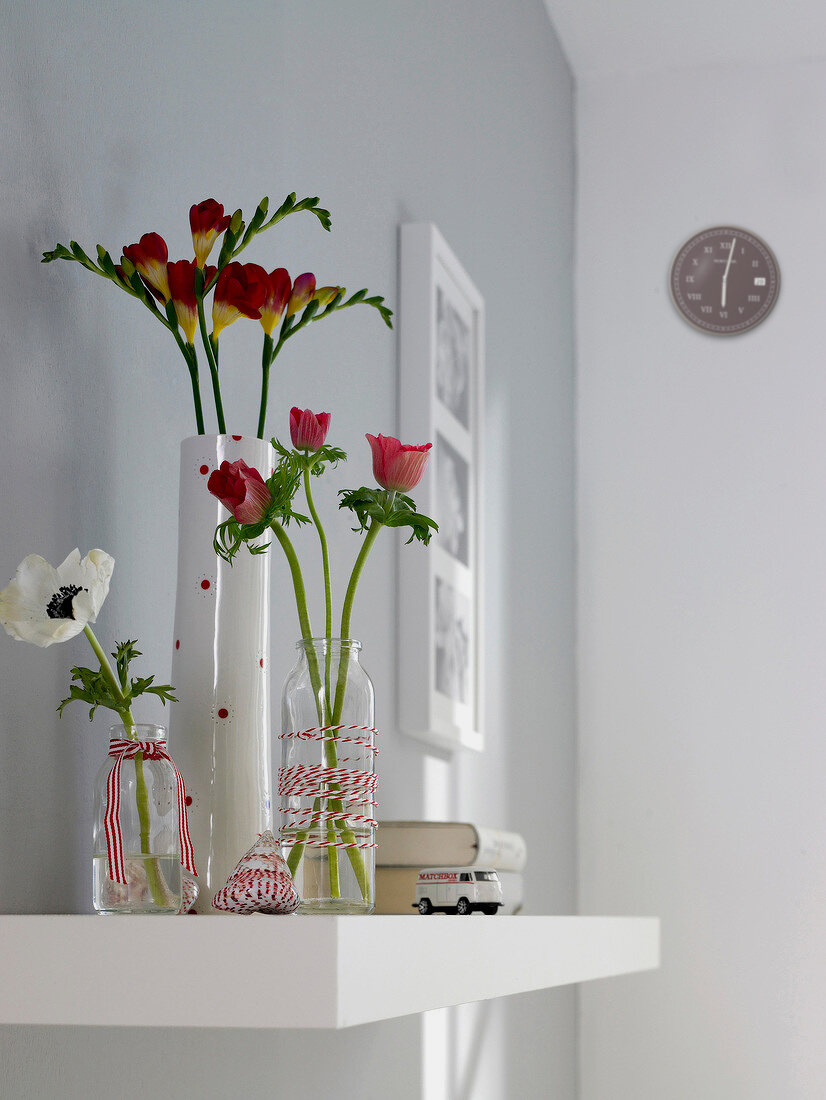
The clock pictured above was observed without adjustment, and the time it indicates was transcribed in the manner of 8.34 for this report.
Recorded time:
6.02
